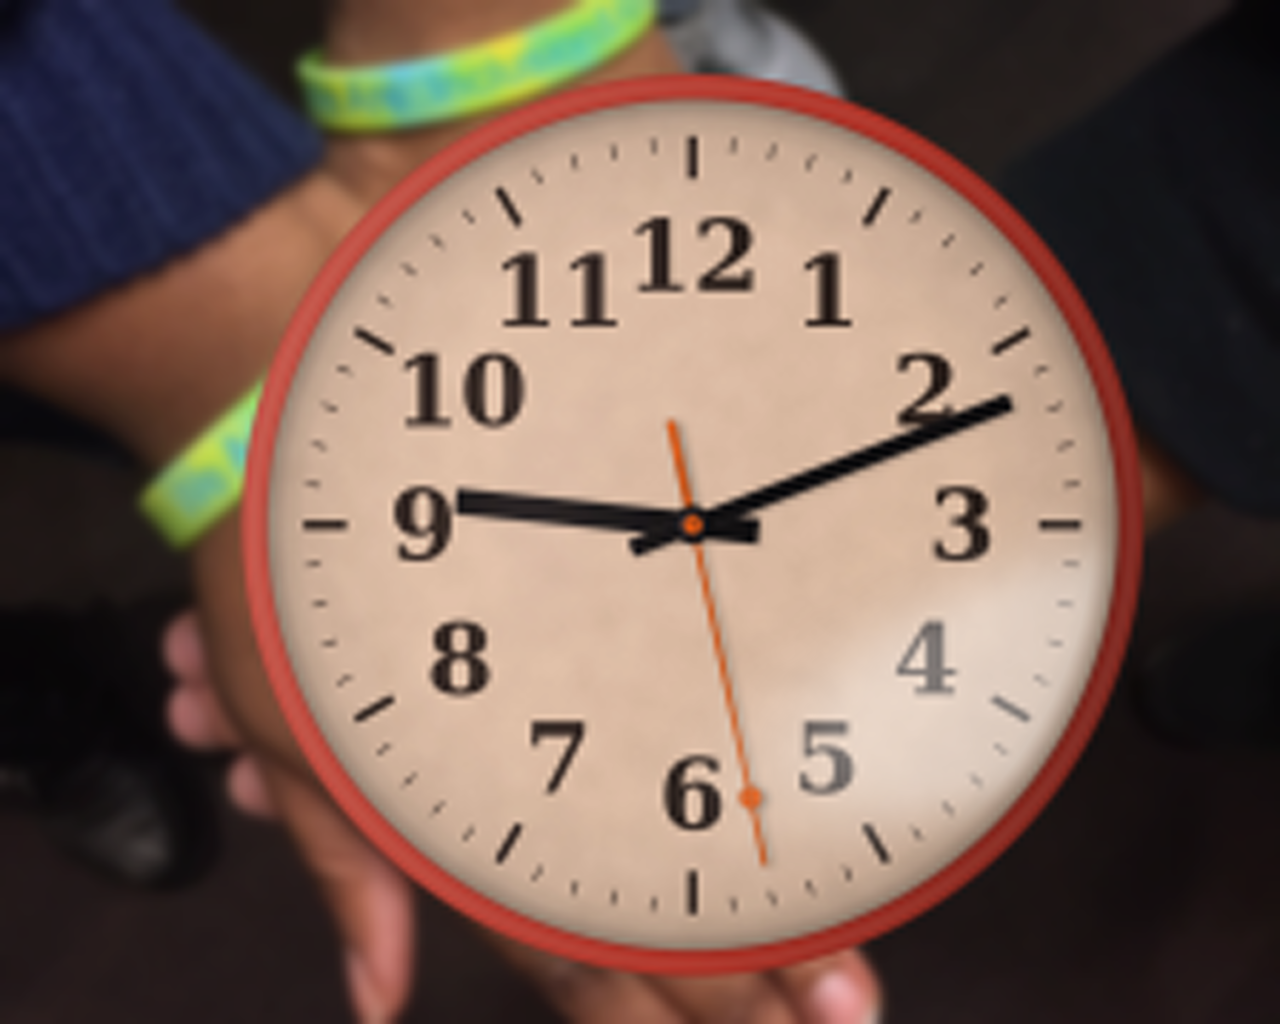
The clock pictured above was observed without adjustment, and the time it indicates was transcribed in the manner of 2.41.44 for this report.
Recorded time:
9.11.28
